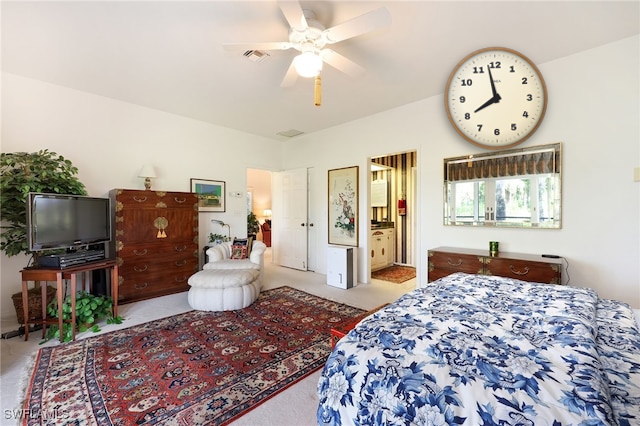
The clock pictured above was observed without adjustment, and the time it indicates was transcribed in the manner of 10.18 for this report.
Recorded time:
7.58
